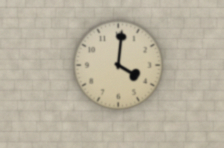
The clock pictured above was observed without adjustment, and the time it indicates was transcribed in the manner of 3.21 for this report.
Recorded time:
4.01
